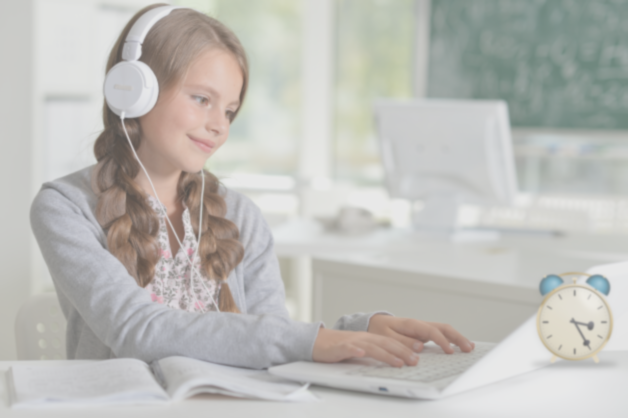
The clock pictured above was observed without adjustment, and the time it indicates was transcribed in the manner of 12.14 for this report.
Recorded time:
3.25
